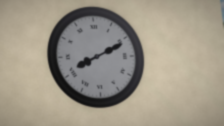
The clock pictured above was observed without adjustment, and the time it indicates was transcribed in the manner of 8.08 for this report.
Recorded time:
8.11
